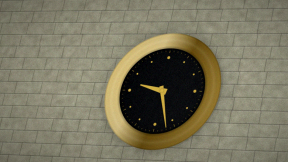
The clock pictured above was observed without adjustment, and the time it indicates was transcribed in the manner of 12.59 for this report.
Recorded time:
9.27
